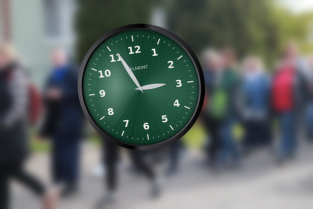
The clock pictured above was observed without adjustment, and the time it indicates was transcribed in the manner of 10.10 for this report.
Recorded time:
2.56
